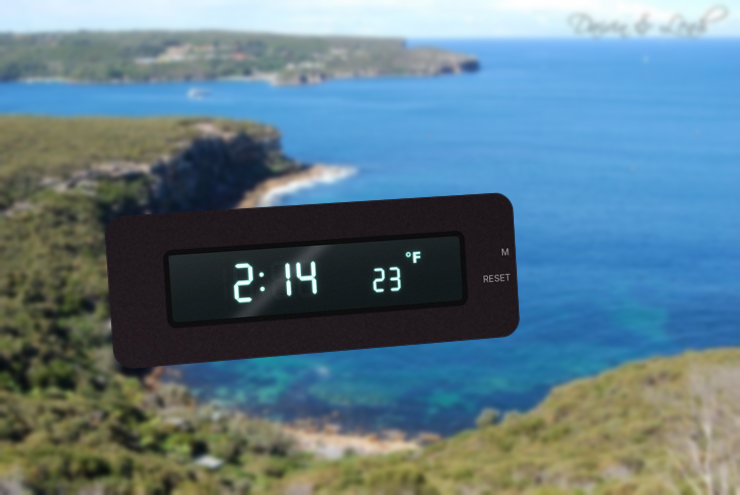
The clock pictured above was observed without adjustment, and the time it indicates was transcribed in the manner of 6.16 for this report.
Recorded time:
2.14
